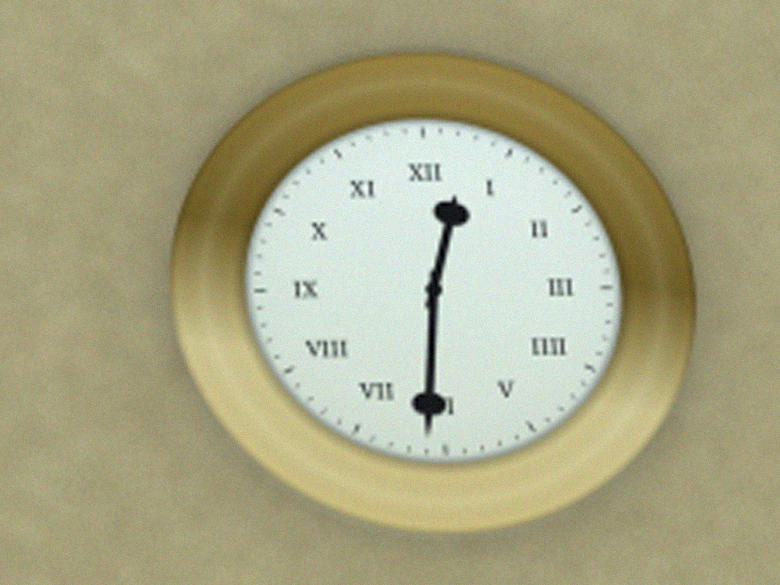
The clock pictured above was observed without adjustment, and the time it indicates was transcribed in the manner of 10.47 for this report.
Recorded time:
12.31
